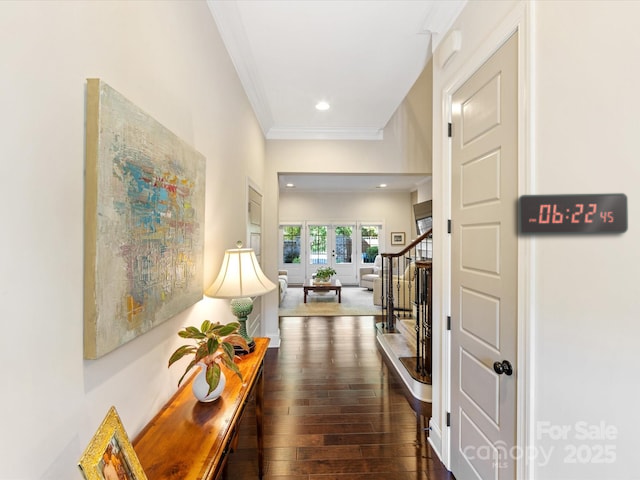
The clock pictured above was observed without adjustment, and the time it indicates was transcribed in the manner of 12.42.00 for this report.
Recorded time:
6.22.45
